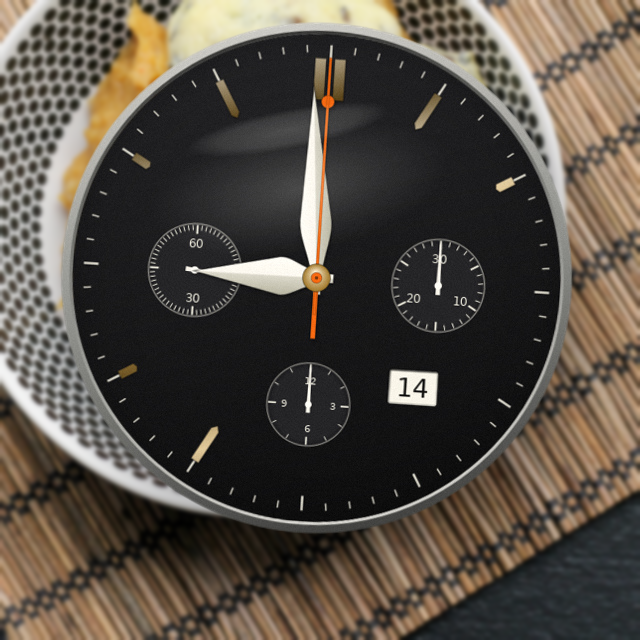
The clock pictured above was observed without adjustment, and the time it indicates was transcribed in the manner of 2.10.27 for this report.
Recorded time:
8.59.16
